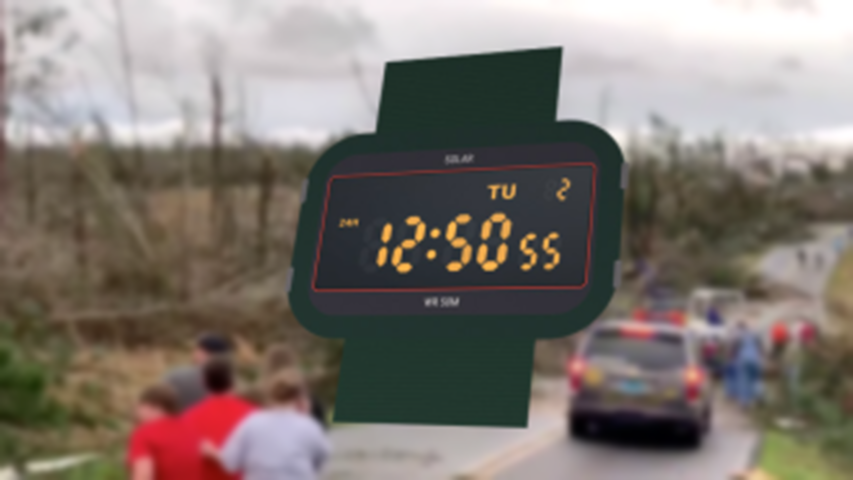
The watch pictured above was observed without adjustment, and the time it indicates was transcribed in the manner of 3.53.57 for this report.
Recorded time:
12.50.55
